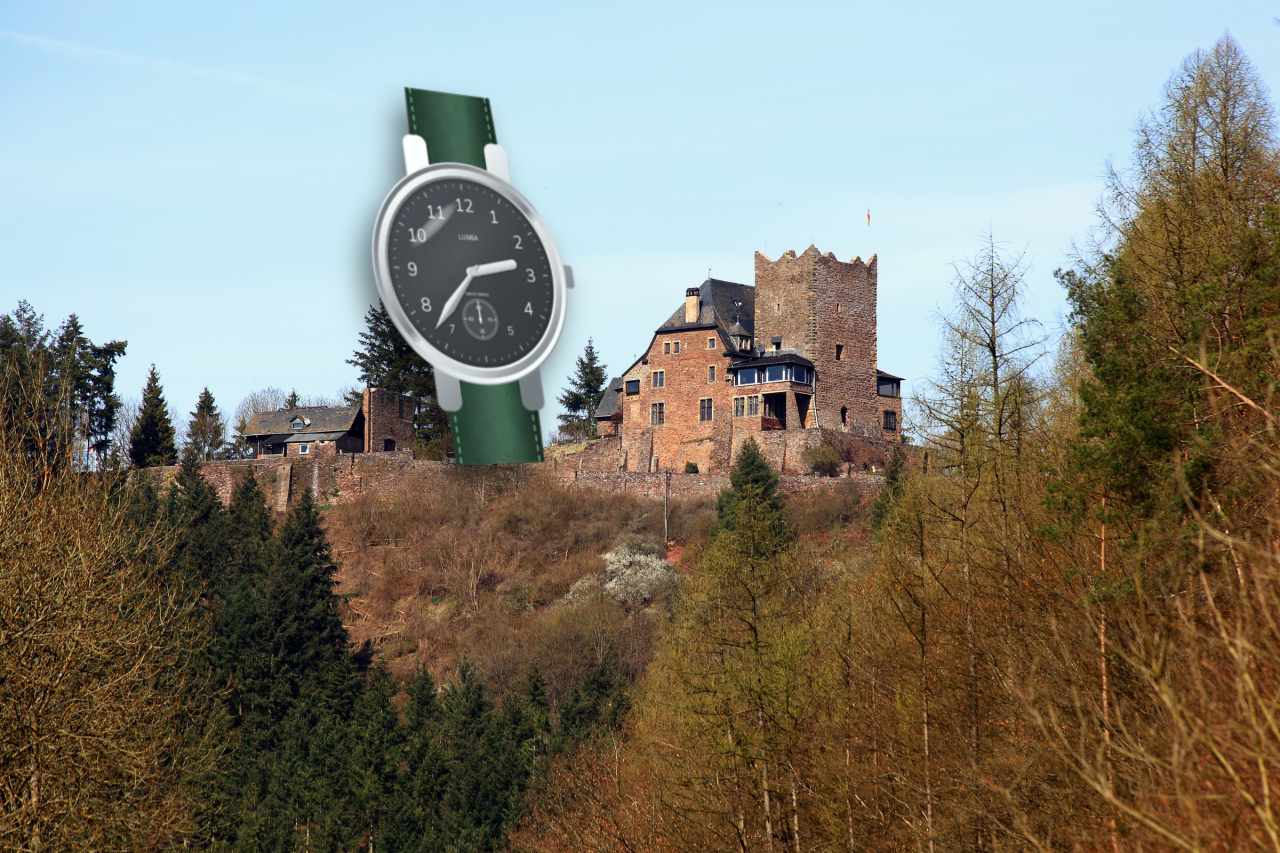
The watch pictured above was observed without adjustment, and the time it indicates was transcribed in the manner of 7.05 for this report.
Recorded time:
2.37
